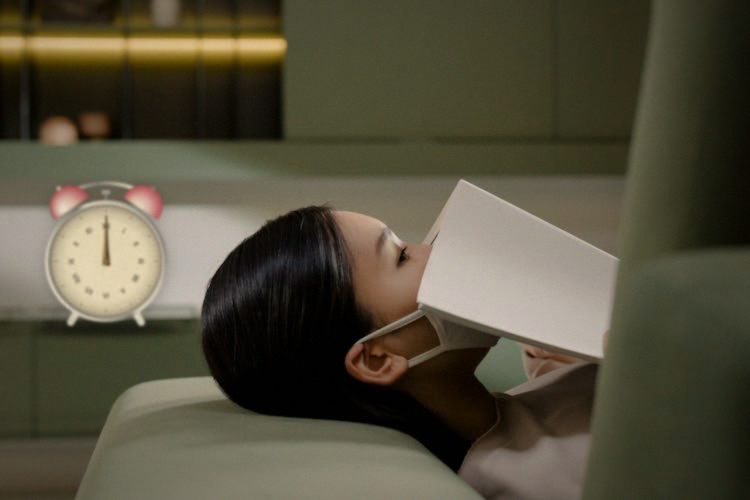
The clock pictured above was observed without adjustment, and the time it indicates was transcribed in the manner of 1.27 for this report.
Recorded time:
12.00
